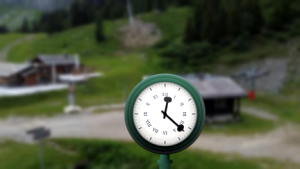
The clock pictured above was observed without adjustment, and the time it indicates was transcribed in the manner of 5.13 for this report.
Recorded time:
12.22
